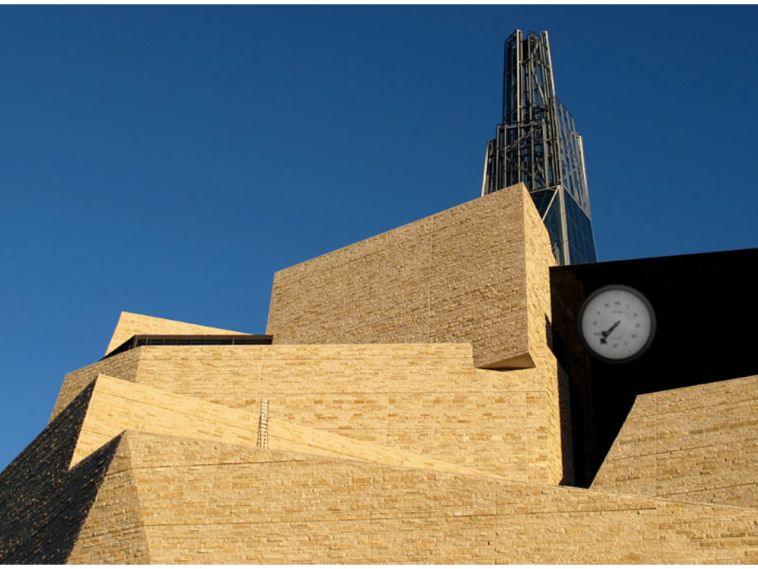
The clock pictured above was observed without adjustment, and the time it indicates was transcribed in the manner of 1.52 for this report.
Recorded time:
7.36
